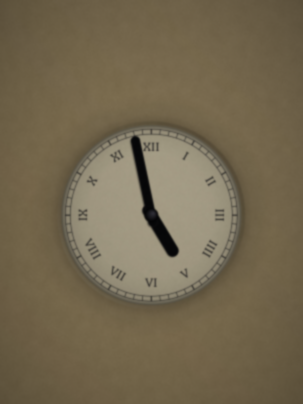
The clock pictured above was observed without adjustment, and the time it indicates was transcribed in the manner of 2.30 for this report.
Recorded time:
4.58
